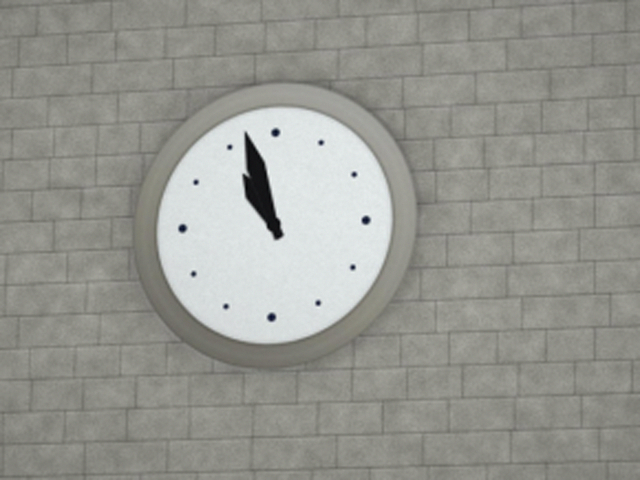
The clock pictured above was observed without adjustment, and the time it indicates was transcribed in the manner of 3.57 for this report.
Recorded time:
10.57
